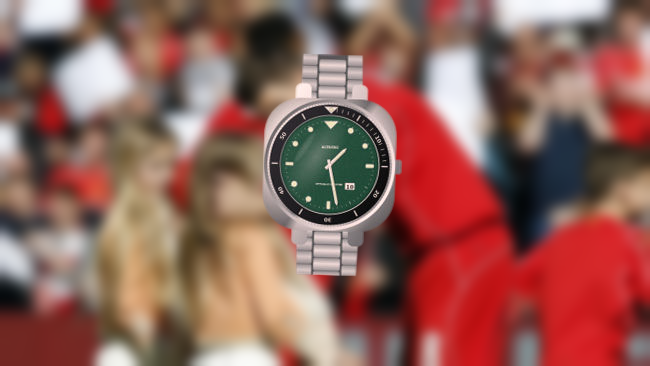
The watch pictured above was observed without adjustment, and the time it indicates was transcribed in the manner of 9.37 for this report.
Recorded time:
1.28
